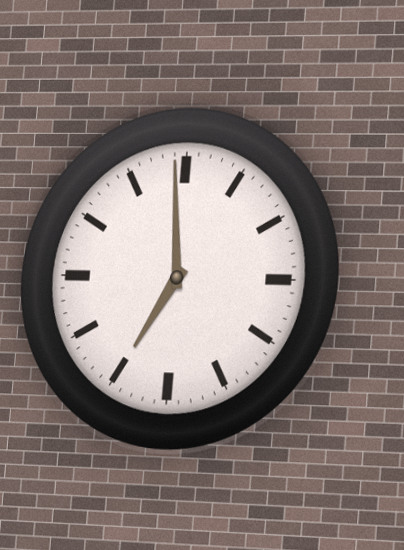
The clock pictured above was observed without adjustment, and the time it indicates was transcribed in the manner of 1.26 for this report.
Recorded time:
6.59
